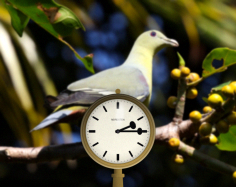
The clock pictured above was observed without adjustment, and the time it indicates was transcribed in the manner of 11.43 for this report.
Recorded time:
2.15
